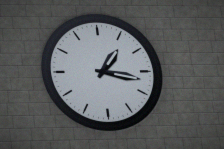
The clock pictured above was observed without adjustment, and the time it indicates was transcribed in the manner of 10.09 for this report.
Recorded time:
1.17
